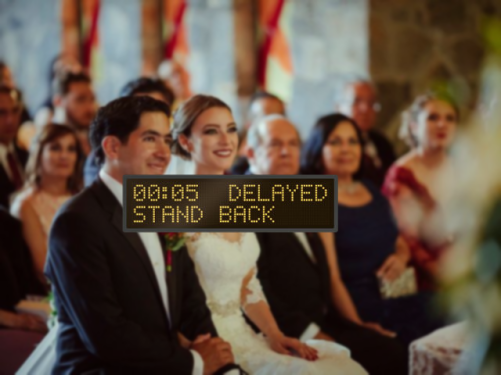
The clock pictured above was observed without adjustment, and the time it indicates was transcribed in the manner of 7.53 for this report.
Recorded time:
0.05
